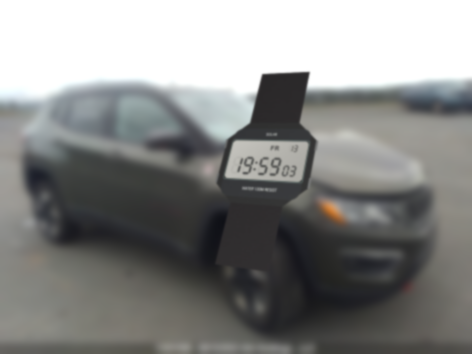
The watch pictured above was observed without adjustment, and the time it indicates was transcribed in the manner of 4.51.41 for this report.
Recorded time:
19.59.03
